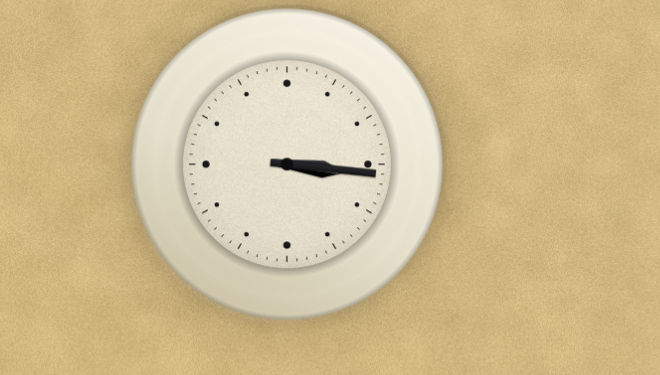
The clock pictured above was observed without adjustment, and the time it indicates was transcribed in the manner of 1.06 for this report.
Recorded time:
3.16
